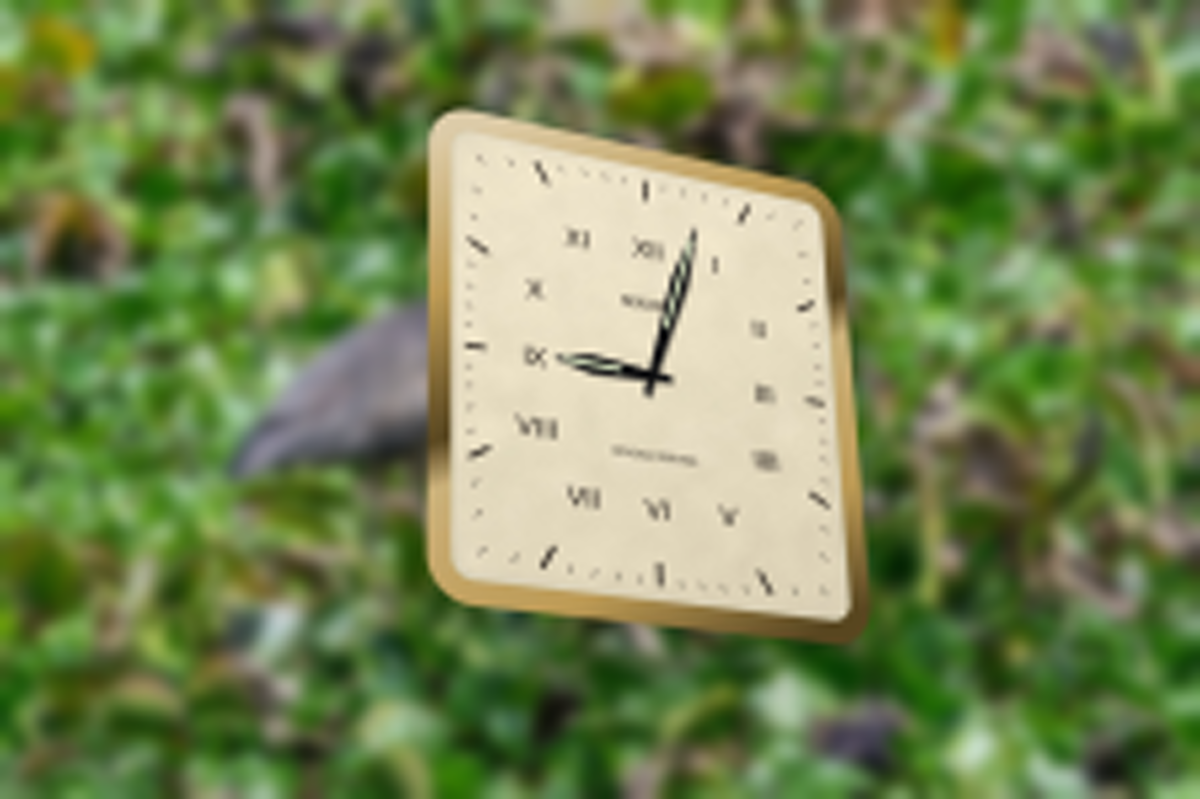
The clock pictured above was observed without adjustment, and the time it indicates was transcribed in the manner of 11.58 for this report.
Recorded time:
9.03
